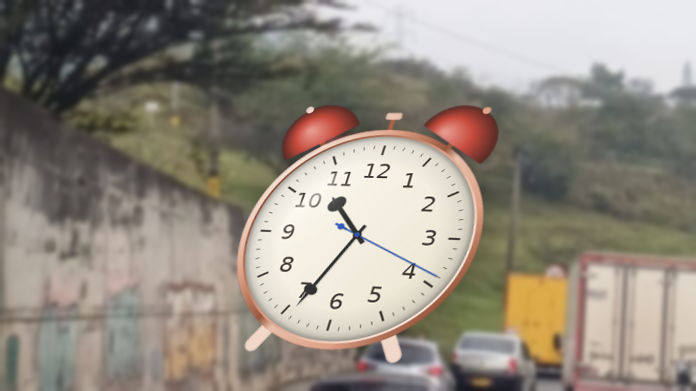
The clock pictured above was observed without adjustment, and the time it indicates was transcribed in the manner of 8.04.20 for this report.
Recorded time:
10.34.19
